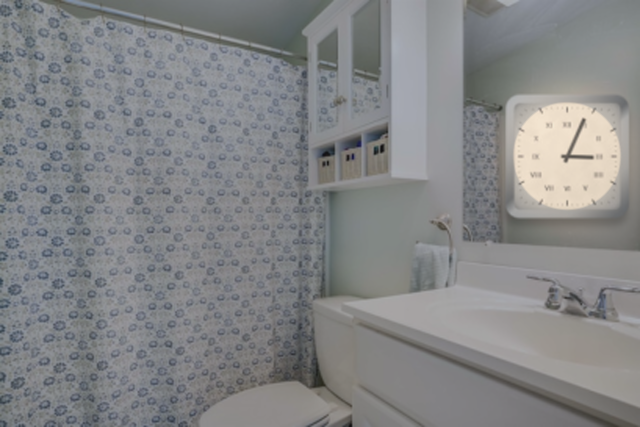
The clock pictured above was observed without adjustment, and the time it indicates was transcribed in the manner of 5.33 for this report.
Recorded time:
3.04
